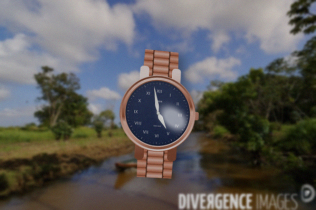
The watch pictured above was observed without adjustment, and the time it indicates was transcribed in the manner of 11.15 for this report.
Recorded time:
4.58
